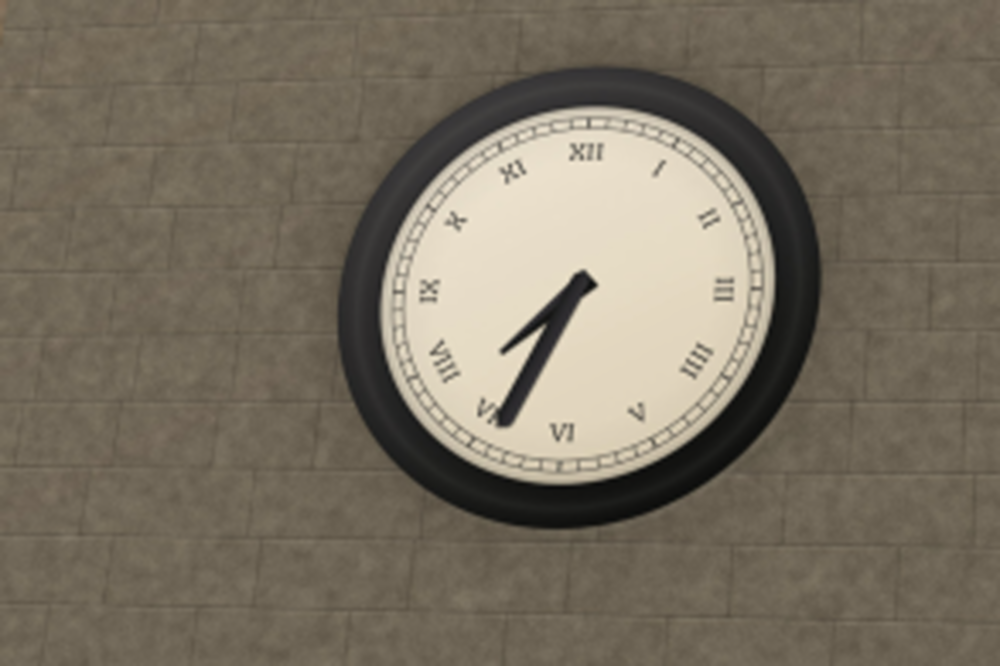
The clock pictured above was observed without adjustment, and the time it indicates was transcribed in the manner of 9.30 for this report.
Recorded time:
7.34
